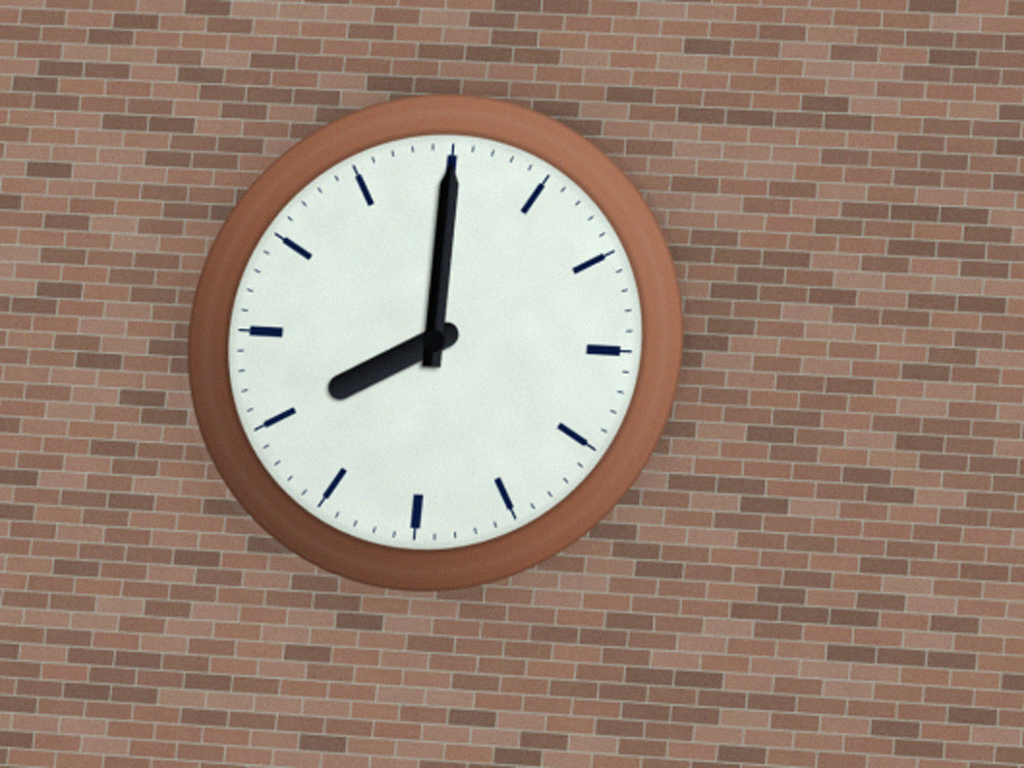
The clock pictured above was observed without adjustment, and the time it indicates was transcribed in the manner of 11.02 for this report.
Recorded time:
8.00
